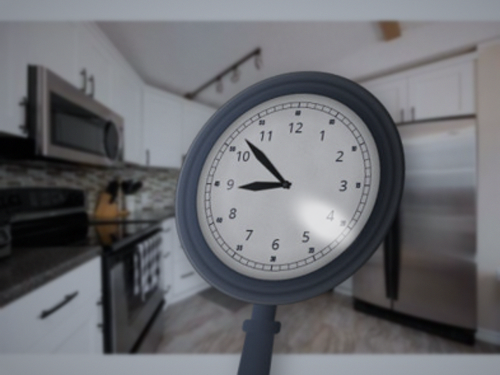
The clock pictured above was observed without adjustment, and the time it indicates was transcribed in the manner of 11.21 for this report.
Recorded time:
8.52
